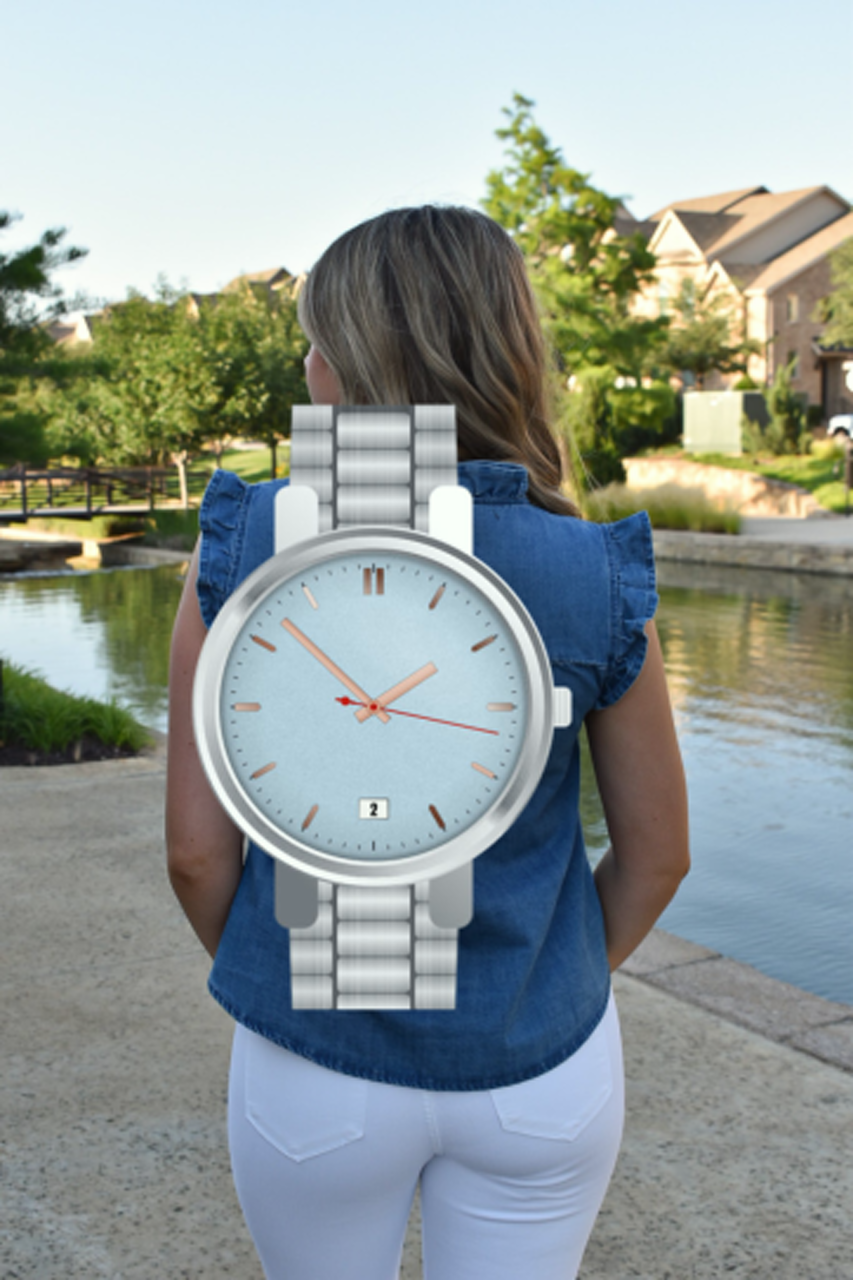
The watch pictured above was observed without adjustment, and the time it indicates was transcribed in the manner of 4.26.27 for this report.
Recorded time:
1.52.17
